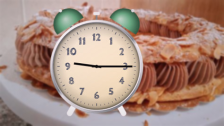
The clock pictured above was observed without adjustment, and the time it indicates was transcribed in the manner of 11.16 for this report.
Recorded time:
9.15
